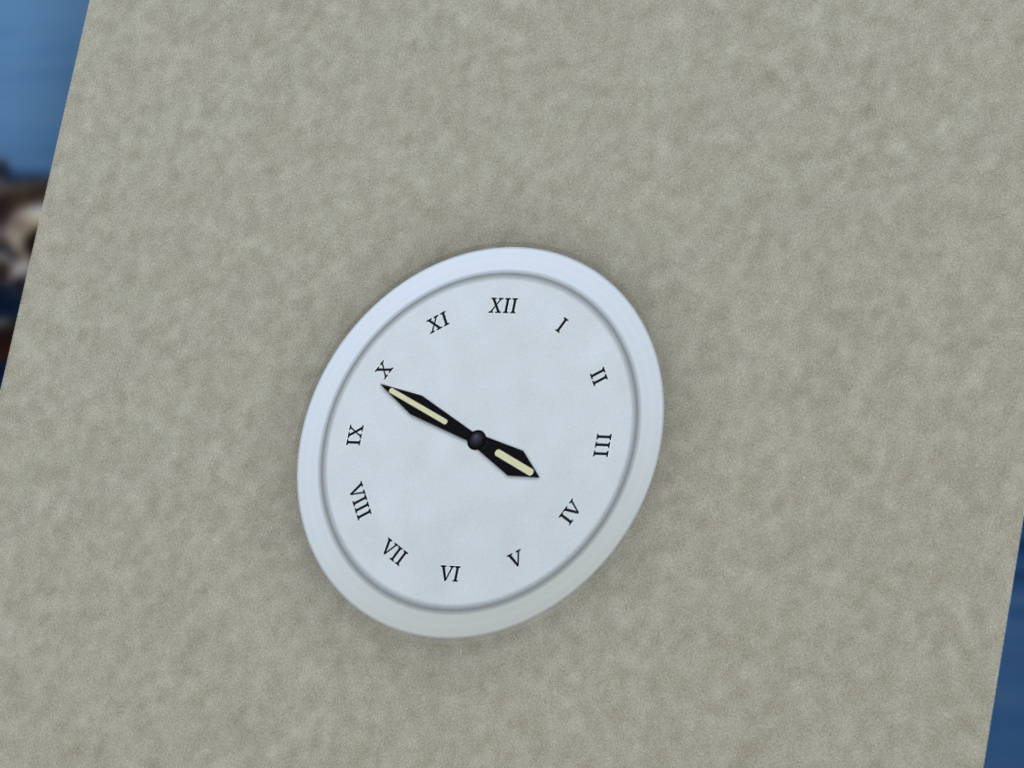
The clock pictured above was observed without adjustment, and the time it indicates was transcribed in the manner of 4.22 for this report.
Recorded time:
3.49
